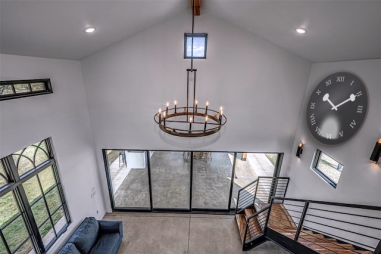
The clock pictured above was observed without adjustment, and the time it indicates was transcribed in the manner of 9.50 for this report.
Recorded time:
10.10
